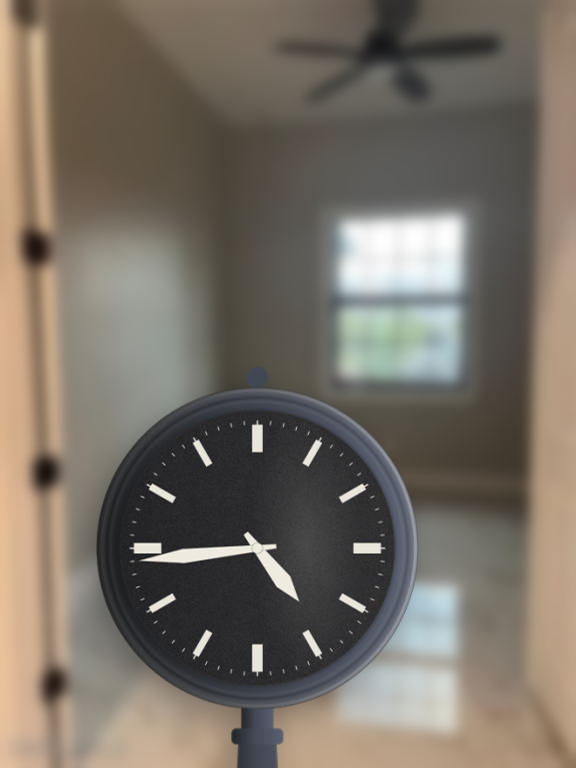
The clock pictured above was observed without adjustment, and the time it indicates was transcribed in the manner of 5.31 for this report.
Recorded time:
4.44
